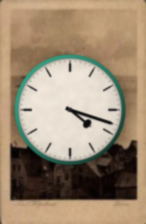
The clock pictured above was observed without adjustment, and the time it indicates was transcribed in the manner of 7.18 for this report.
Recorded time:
4.18
